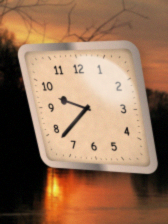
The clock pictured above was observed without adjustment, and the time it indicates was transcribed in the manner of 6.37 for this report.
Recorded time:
9.38
